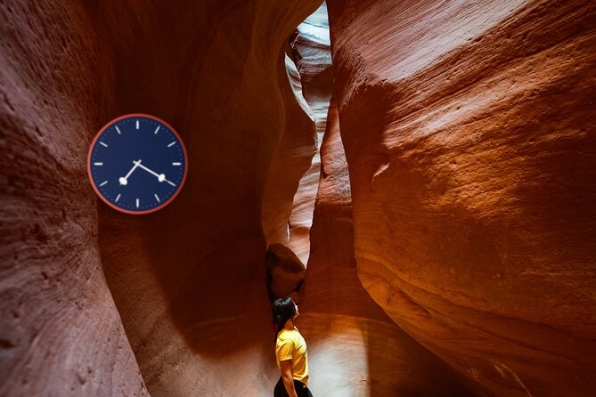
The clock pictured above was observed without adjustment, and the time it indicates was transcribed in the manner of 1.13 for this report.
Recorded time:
7.20
